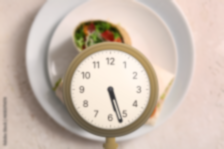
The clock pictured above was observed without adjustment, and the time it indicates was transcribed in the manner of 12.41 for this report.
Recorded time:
5.27
